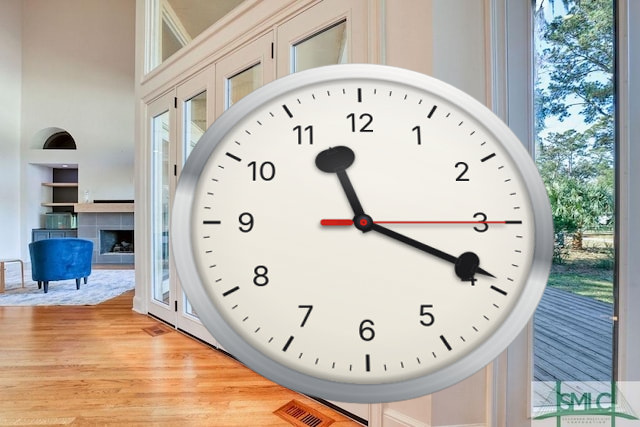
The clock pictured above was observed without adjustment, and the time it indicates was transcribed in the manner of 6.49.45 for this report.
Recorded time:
11.19.15
